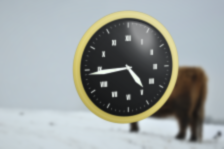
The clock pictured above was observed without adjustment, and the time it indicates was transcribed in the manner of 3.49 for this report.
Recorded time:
4.44
